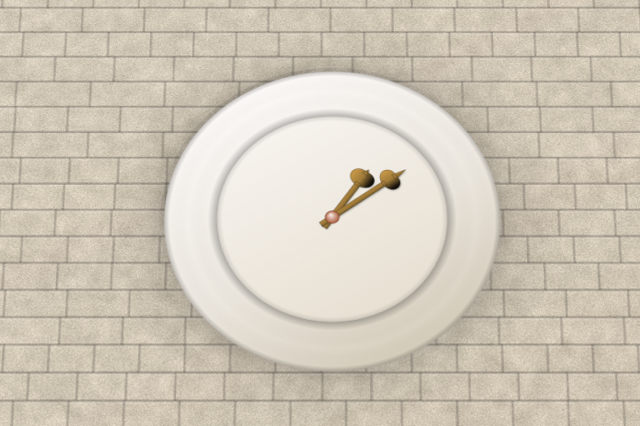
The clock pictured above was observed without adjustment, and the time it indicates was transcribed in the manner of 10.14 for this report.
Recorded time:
1.09
